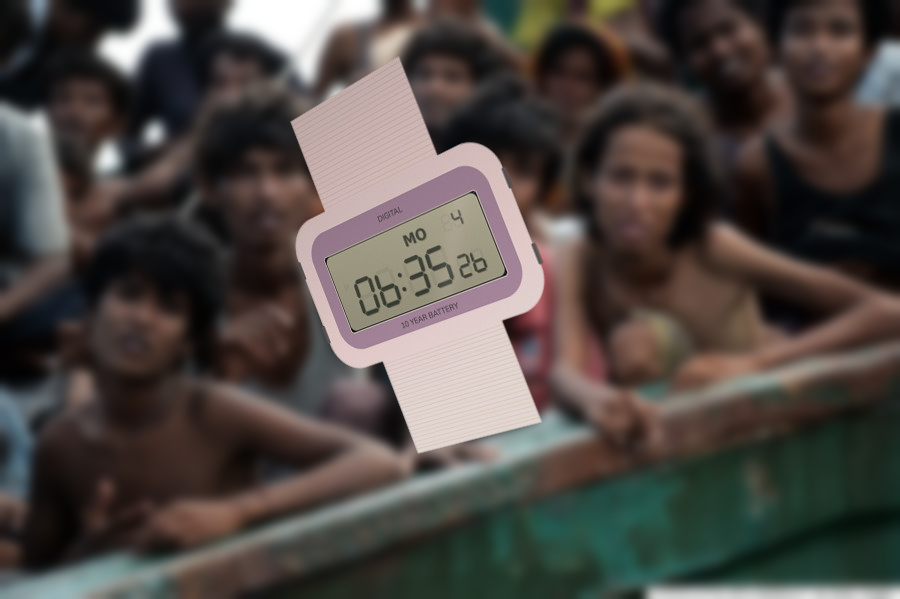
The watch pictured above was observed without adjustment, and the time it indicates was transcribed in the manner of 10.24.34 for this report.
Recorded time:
6.35.26
